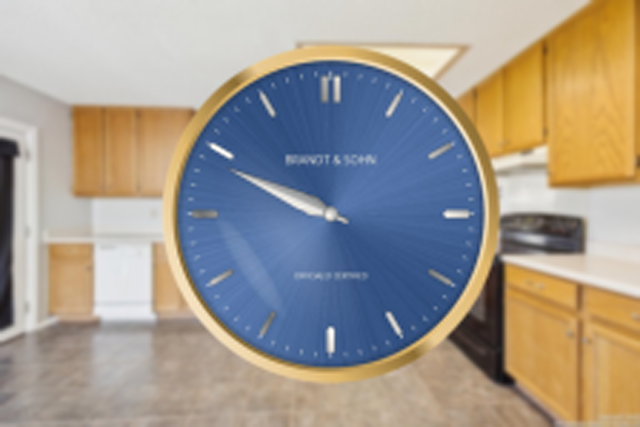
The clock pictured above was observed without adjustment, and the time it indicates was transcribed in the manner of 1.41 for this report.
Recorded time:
9.49
